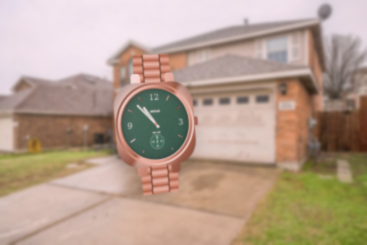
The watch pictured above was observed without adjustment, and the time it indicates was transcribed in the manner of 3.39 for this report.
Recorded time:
10.53
